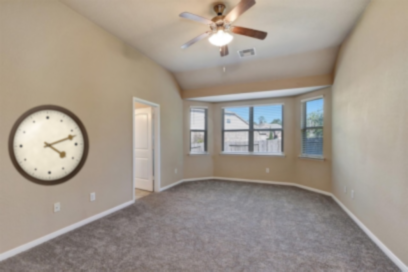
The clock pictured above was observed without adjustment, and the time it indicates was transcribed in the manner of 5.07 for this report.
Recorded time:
4.12
